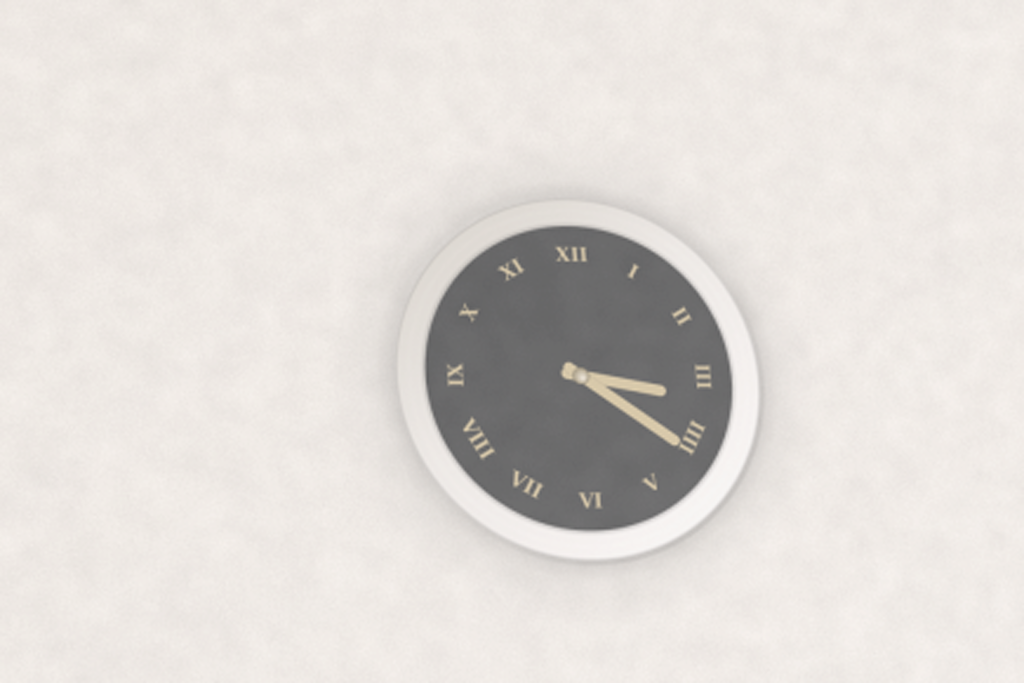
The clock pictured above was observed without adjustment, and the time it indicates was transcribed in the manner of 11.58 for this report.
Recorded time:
3.21
